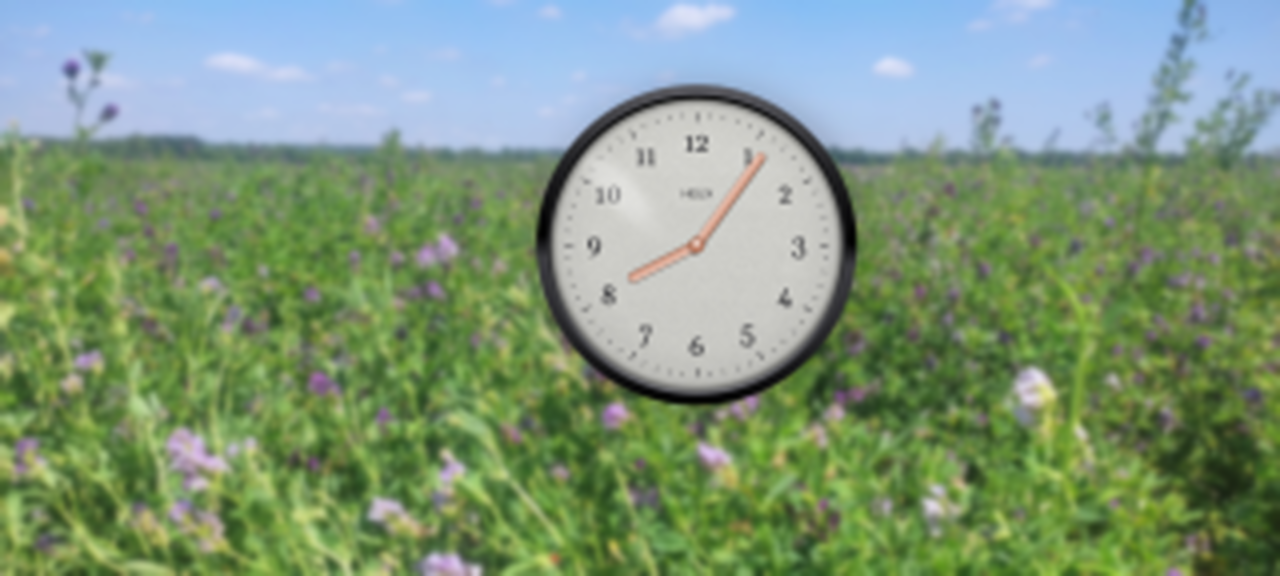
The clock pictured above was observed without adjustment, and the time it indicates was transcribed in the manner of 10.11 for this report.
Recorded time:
8.06
